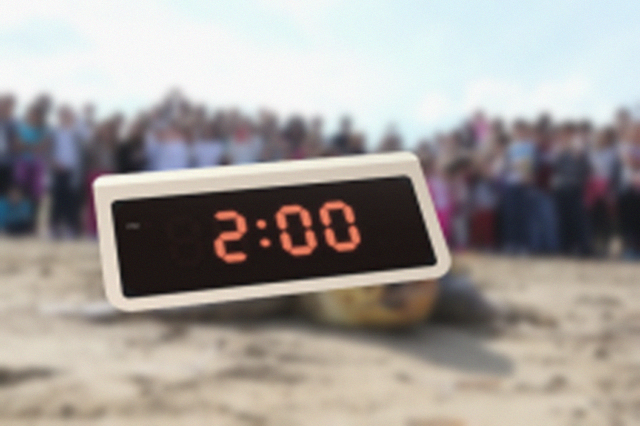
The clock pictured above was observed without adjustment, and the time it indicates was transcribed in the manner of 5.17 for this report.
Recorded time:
2.00
